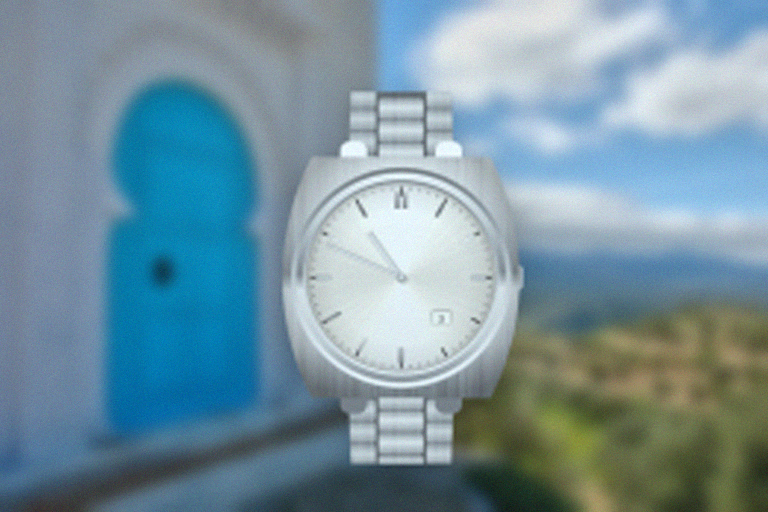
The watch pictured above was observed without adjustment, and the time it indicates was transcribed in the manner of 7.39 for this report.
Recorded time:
10.49
